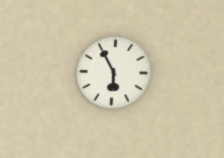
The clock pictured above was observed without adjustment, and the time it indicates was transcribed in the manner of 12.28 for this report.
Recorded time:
5.55
